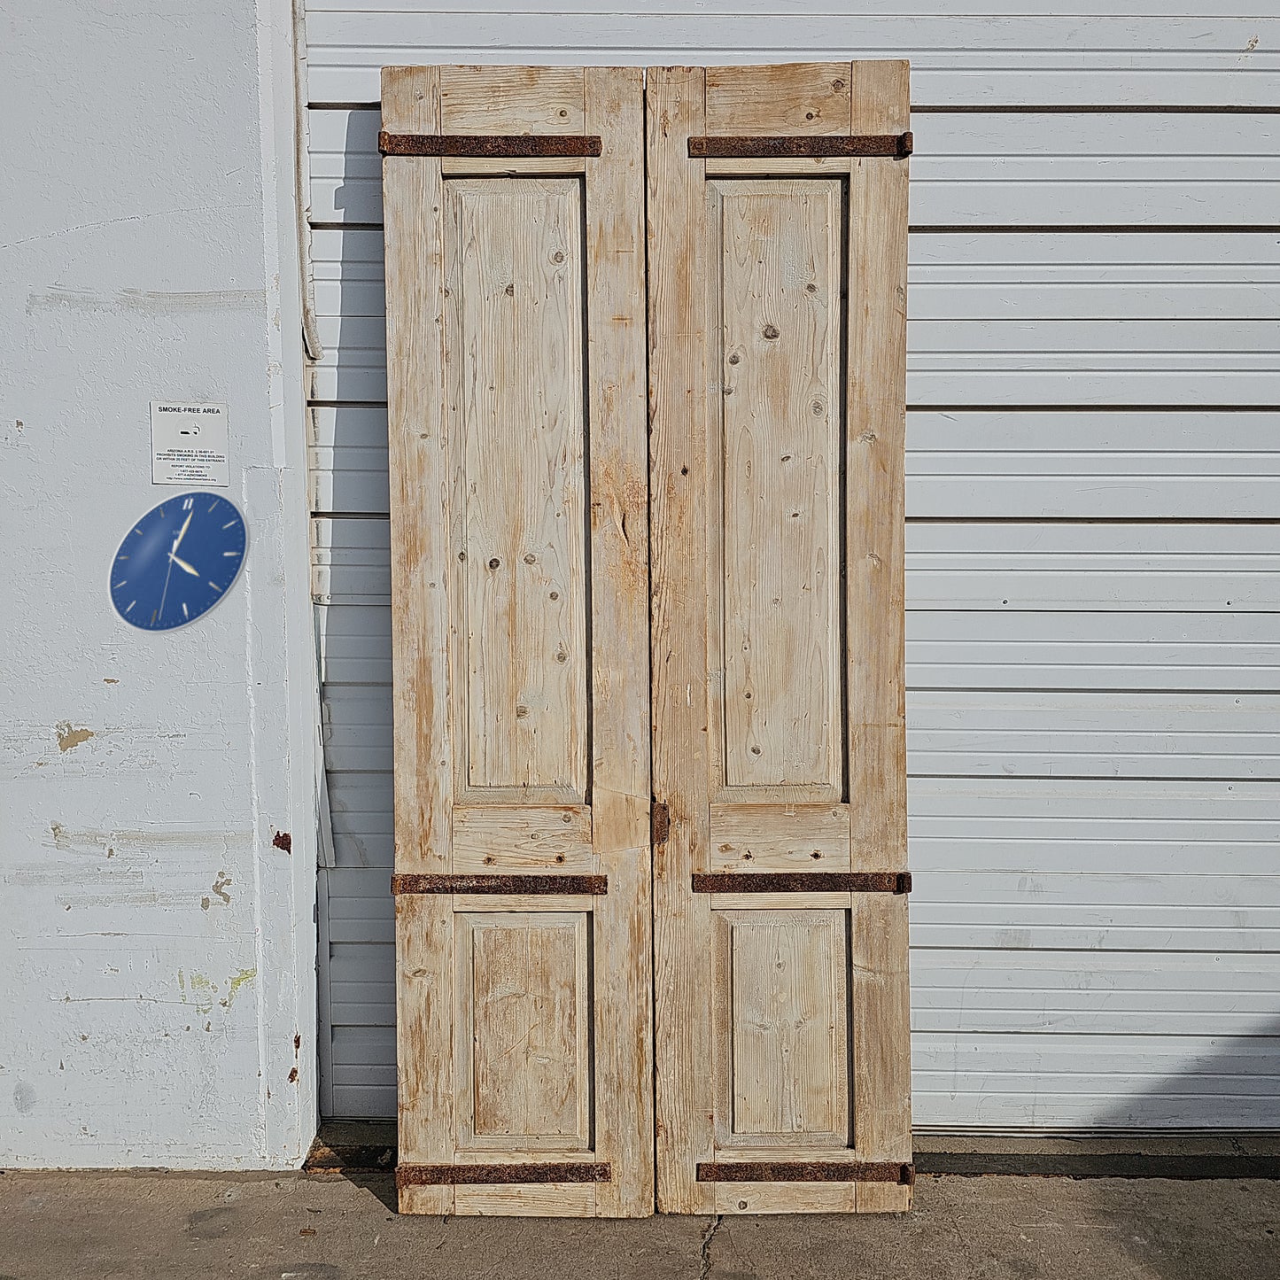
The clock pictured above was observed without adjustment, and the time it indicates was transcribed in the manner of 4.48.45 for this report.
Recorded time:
4.01.29
